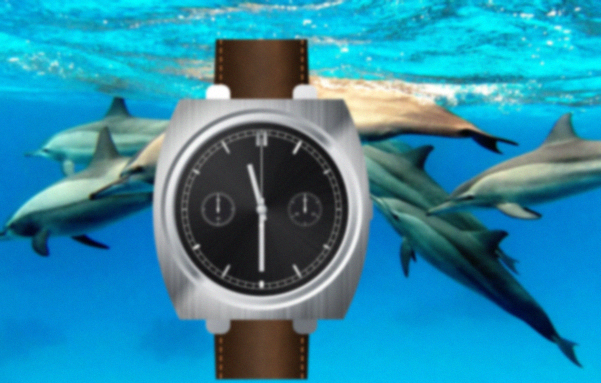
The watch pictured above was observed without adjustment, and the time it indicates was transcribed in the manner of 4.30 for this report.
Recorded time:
11.30
